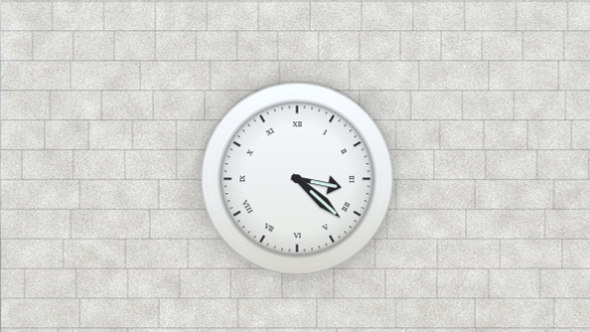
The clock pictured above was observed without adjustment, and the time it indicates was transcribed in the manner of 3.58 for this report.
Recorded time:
3.22
